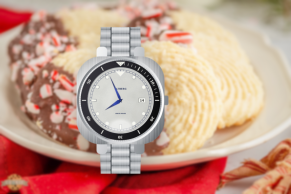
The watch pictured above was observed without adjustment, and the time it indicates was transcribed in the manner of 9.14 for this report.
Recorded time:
7.56
